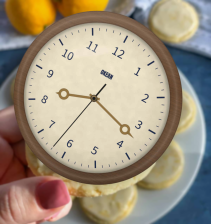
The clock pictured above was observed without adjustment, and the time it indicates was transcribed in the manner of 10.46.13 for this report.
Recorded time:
8.17.32
